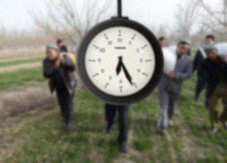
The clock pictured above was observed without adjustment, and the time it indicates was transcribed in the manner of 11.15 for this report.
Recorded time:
6.26
